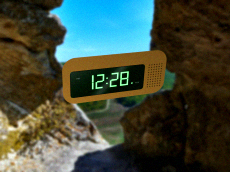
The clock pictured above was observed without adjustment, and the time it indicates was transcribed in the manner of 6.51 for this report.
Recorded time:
12.28
